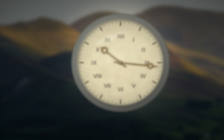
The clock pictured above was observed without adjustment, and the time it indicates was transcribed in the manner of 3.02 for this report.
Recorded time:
10.16
